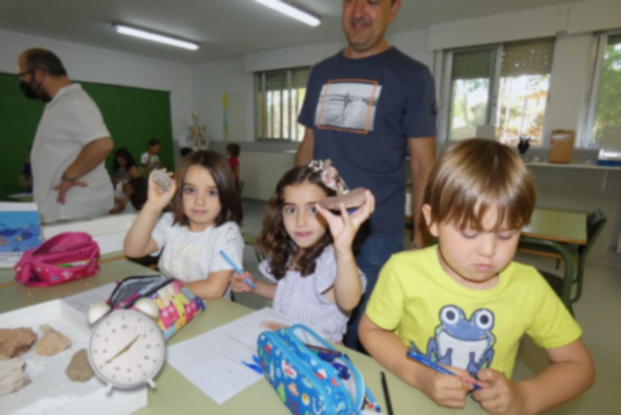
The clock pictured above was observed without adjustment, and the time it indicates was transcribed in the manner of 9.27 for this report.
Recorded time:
1.40
